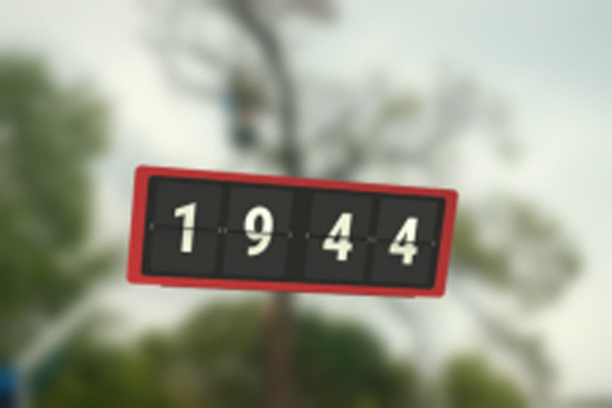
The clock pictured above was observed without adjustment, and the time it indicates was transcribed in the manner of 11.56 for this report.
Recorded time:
19.44
